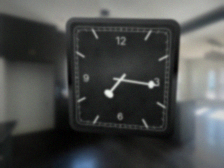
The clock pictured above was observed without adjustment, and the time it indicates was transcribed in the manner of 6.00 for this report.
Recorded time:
7.16
